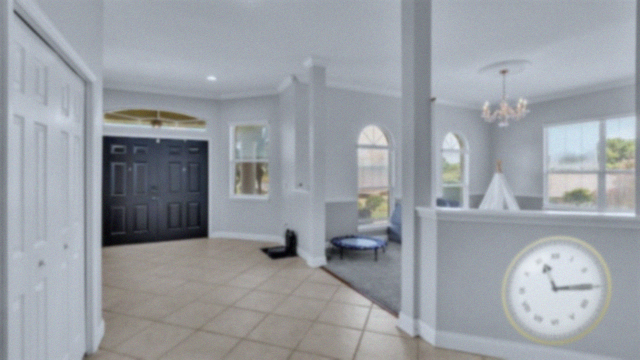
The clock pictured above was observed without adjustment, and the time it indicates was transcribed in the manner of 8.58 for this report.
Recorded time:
11.15
